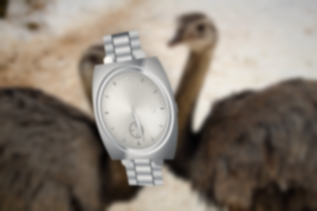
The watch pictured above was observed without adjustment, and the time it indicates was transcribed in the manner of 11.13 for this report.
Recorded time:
5.28
